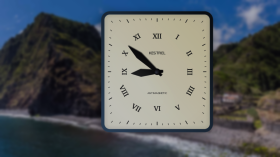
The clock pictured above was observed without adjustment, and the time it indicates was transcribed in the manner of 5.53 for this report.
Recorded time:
8.52
